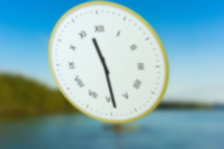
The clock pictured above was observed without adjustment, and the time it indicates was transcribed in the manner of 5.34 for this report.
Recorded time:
11.29
